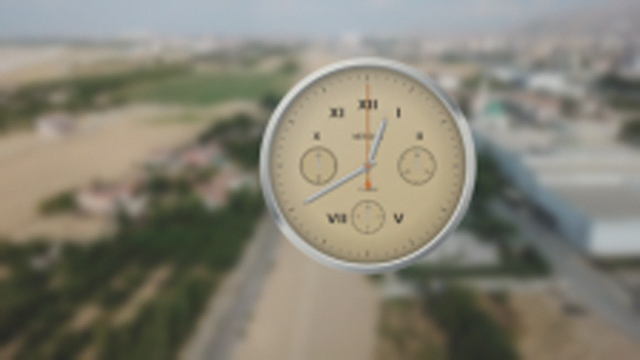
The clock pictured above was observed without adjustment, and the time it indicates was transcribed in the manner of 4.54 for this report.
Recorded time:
12.40
